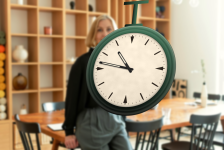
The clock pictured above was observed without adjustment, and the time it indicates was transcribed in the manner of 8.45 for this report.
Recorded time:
10.47
